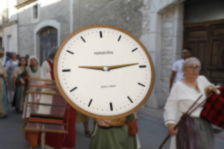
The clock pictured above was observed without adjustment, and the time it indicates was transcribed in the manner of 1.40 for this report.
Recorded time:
9.14
